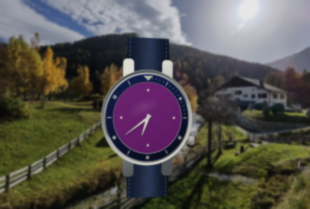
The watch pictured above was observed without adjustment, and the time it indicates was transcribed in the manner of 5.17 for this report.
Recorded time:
6.39
